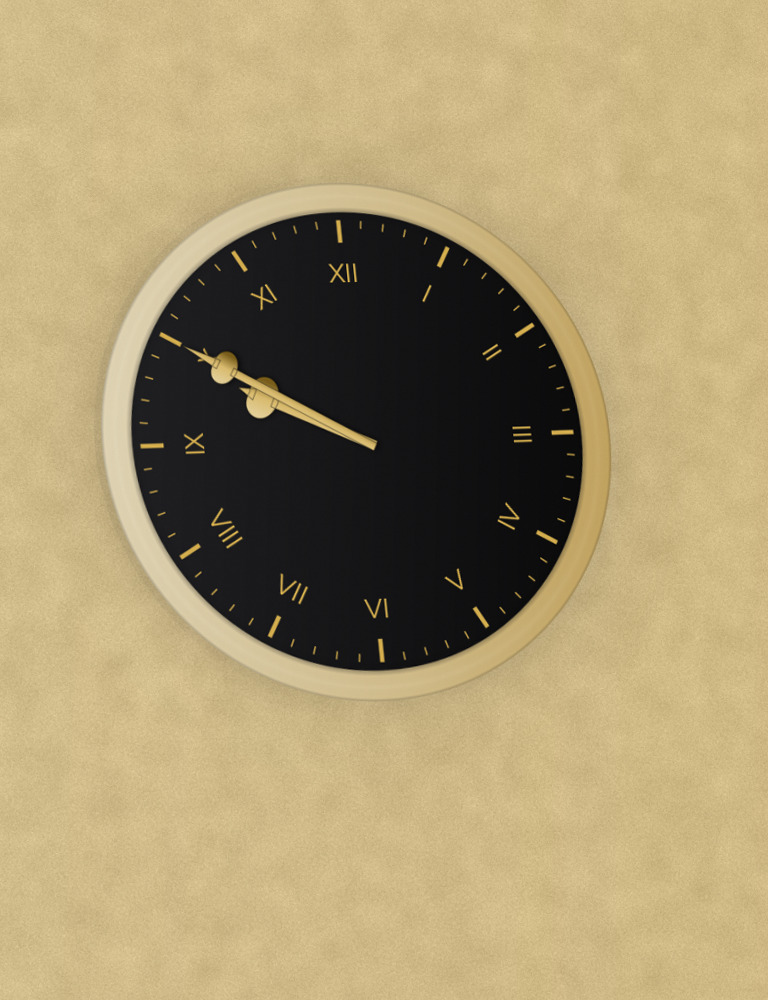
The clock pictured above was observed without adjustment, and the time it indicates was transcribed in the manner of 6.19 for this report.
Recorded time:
9.50
